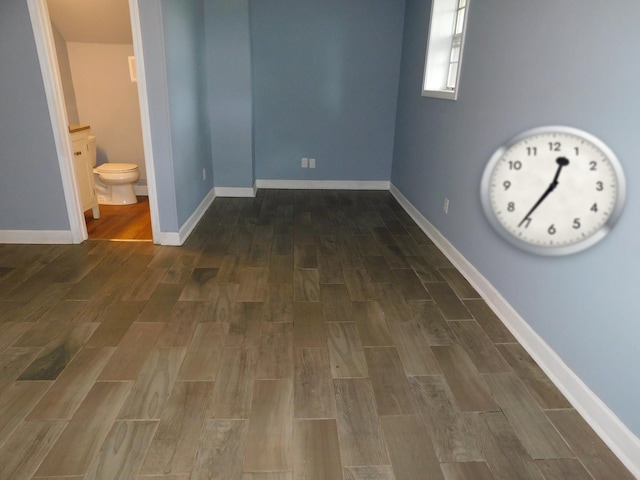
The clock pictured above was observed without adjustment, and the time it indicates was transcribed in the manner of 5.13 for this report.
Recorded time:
12.36
